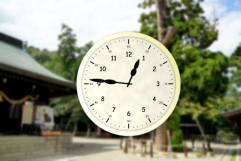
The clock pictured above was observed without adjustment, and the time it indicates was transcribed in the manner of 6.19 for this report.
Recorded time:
12.46
